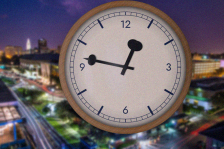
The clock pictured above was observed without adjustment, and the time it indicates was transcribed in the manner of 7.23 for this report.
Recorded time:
12.47
